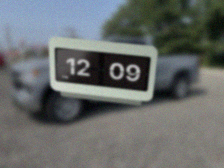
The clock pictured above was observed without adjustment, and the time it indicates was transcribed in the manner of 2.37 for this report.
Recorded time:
12.09
